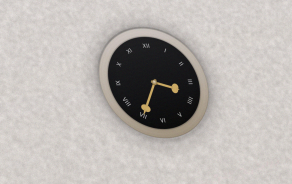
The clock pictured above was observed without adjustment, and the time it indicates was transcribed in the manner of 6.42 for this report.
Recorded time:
3.35
